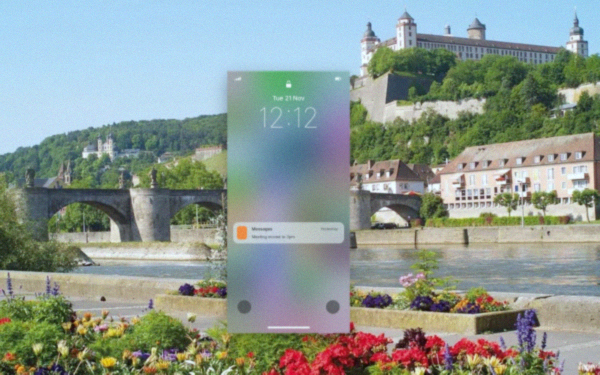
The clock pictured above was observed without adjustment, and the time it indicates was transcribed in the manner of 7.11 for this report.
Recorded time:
12.12
